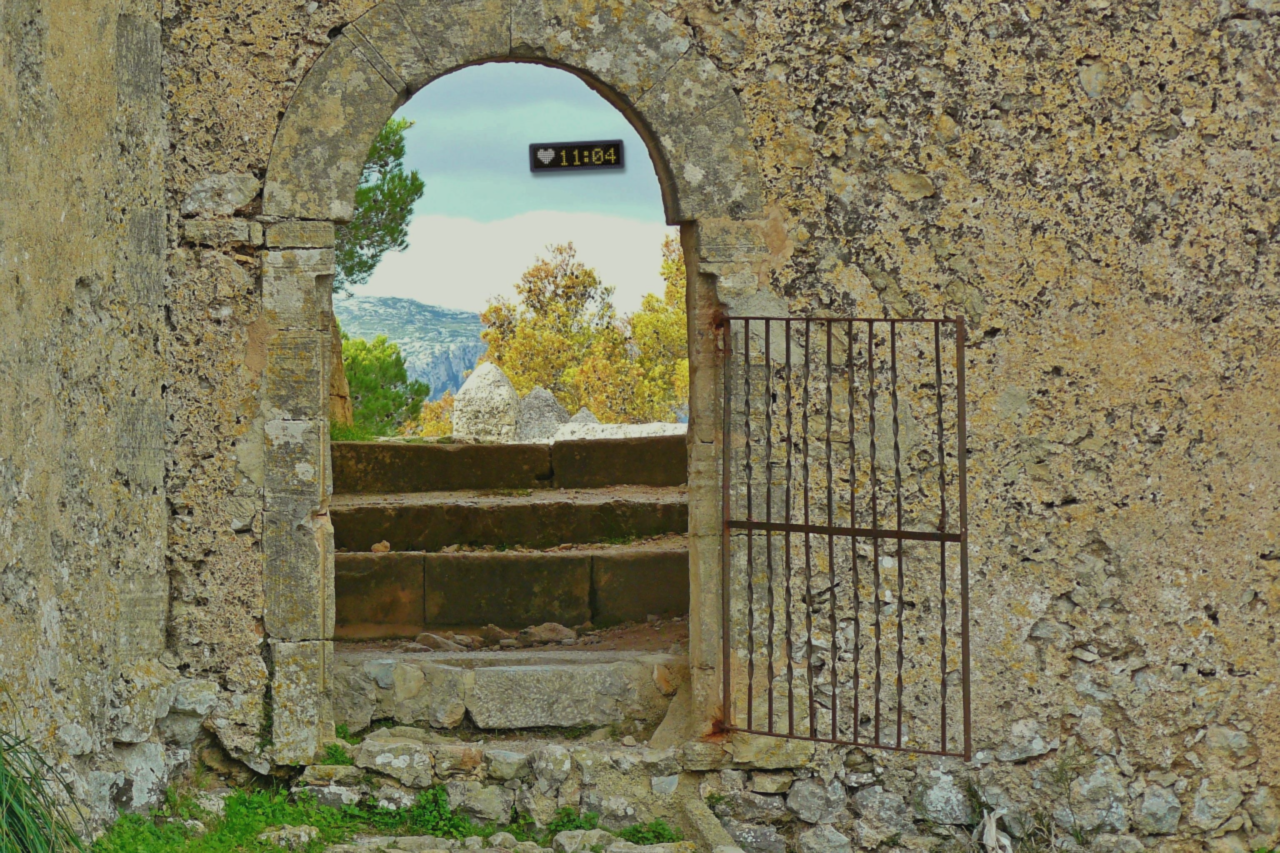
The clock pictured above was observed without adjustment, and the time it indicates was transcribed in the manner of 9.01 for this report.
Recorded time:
11.04
